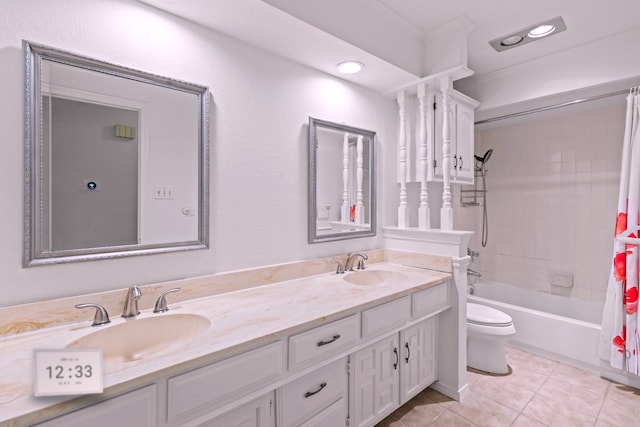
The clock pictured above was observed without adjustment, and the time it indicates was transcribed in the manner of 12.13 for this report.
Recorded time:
12.33
